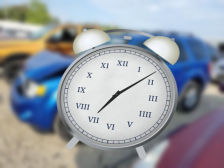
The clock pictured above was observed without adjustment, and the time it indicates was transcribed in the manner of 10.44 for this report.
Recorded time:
7.08
